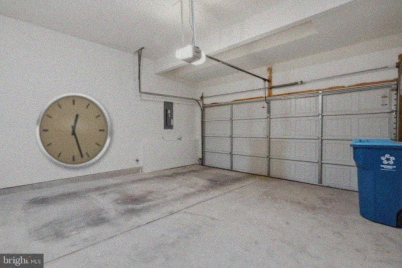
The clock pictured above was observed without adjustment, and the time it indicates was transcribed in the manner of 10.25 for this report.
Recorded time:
12.27
